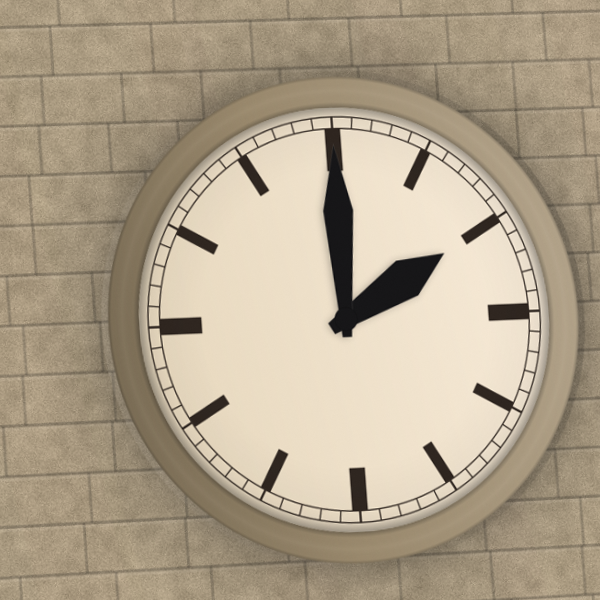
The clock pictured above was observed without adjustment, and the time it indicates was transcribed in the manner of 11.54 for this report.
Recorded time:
2.00
